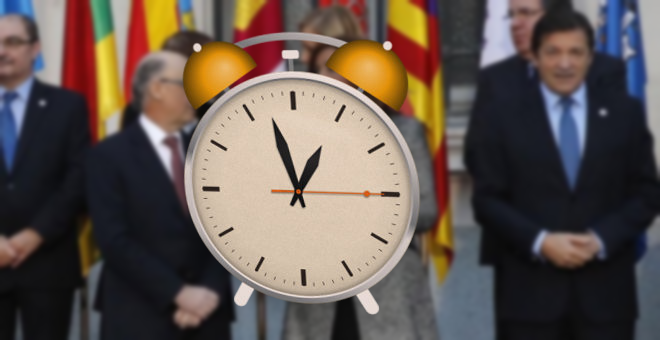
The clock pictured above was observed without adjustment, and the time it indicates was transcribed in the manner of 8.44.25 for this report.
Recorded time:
12.57.15
